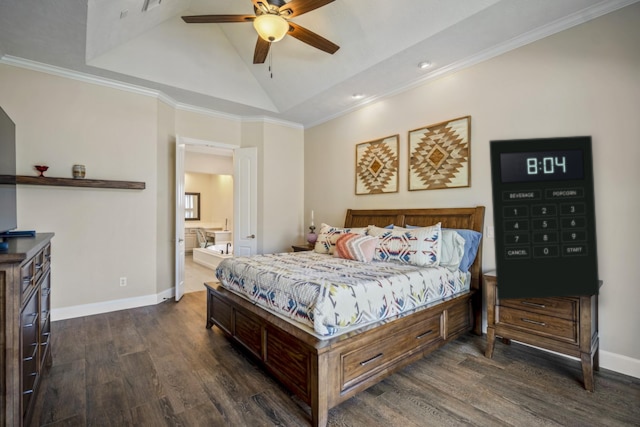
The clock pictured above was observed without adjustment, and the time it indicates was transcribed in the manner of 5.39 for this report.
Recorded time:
8.04
